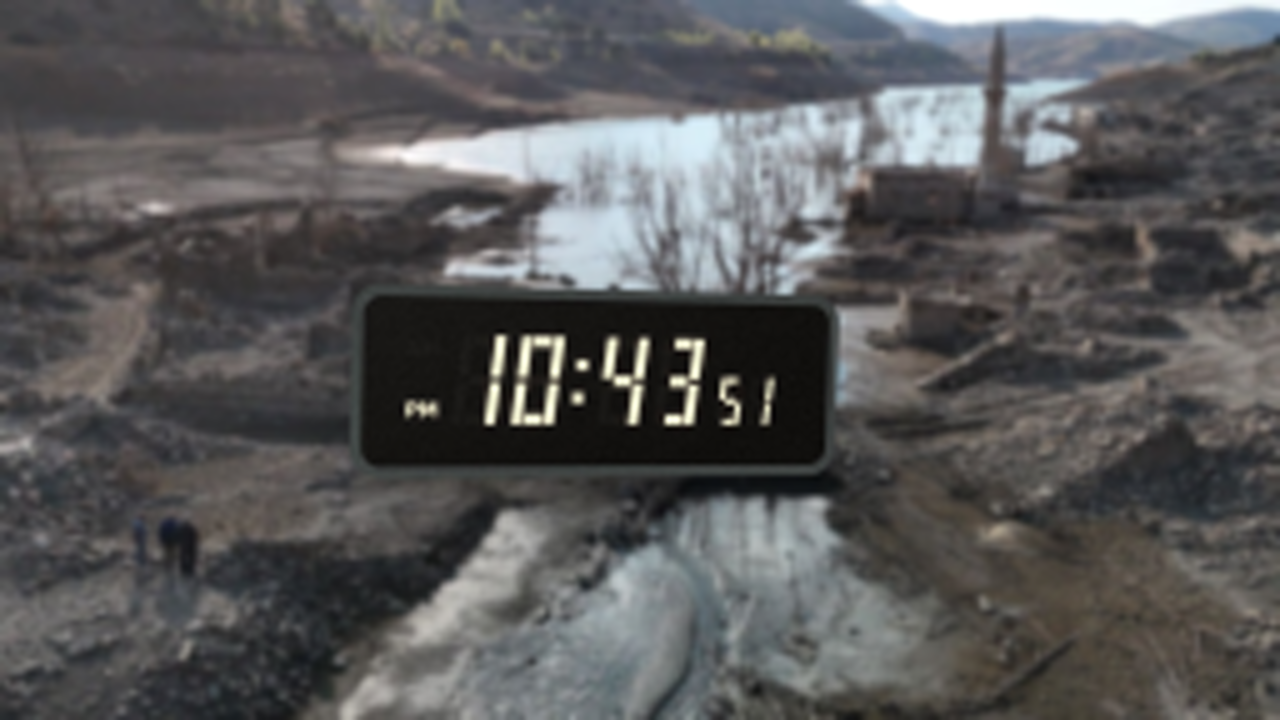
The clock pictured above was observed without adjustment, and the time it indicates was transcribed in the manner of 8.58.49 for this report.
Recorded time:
10.43.51
